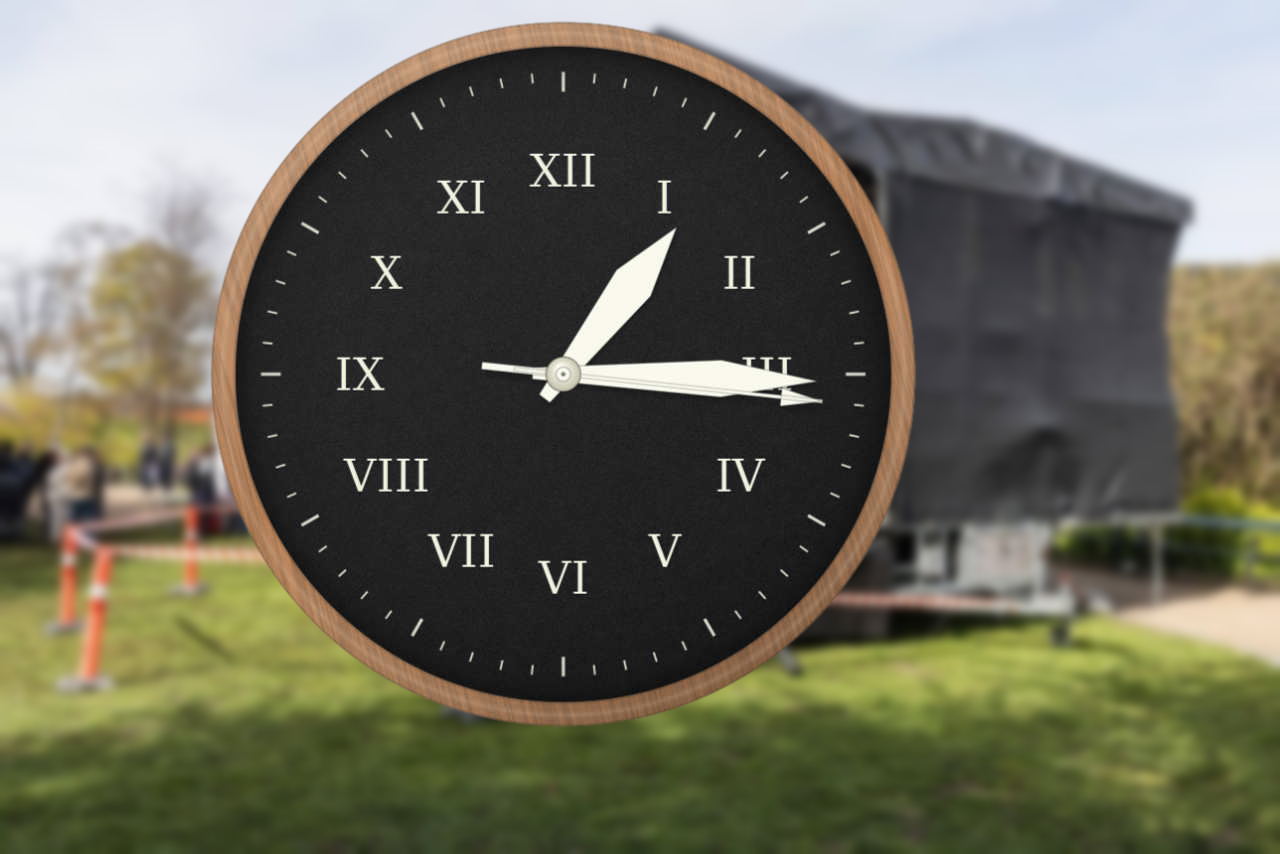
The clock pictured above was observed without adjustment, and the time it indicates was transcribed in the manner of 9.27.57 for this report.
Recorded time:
1.15.16
